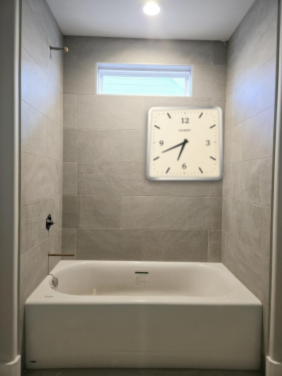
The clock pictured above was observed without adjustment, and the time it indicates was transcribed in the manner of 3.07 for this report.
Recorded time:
6.41
